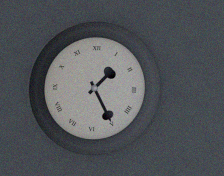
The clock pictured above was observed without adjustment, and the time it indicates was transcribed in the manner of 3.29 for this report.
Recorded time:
1.25
